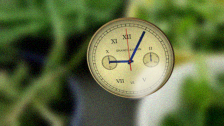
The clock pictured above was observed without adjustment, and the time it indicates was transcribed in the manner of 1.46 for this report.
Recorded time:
9.05
